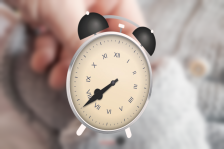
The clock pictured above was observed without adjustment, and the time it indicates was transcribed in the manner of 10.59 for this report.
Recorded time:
7.38
